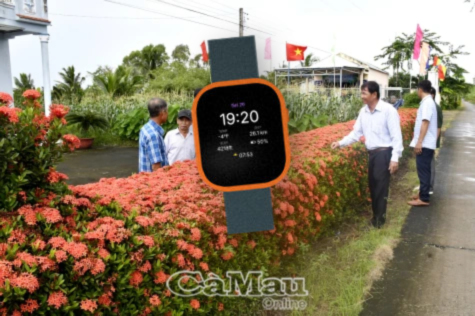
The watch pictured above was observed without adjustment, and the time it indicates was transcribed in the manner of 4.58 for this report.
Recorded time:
19.20
